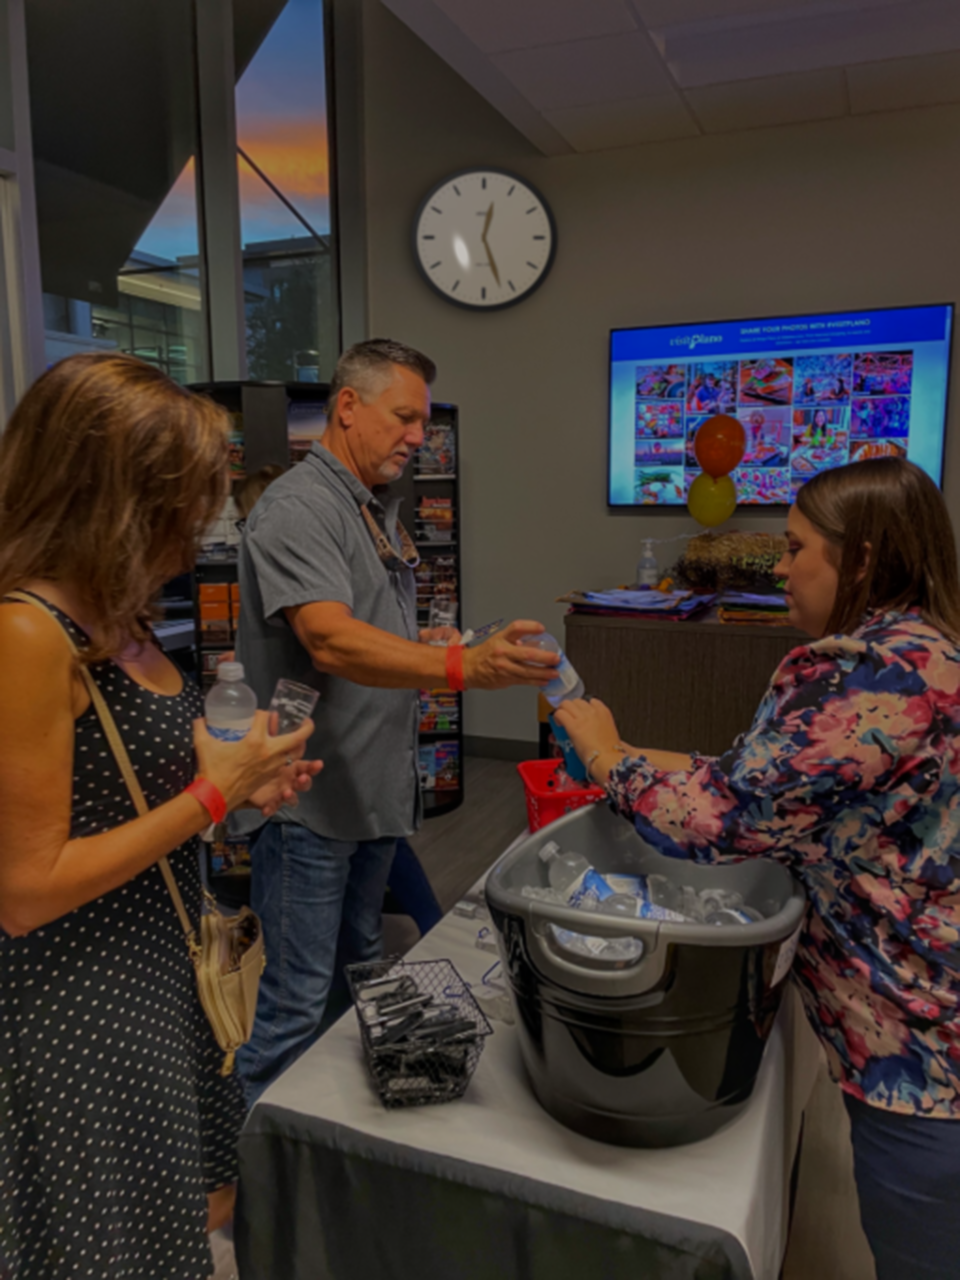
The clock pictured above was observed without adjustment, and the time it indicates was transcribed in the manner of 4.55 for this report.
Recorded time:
12.27
